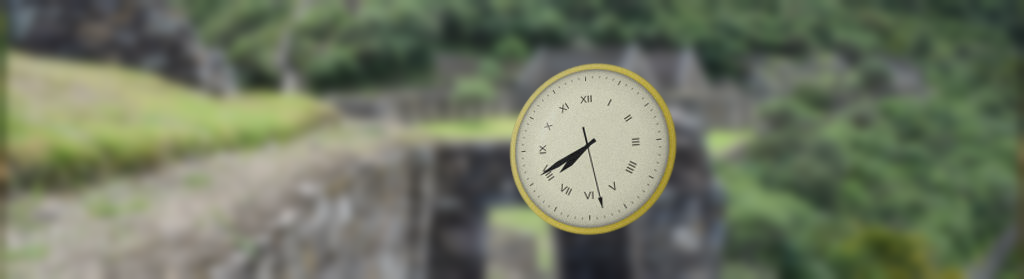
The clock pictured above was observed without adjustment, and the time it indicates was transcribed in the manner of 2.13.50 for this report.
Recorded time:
7.40.28
